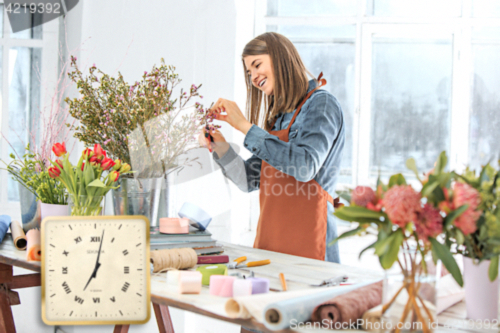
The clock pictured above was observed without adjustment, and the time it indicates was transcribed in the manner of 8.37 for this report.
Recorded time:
7.02
